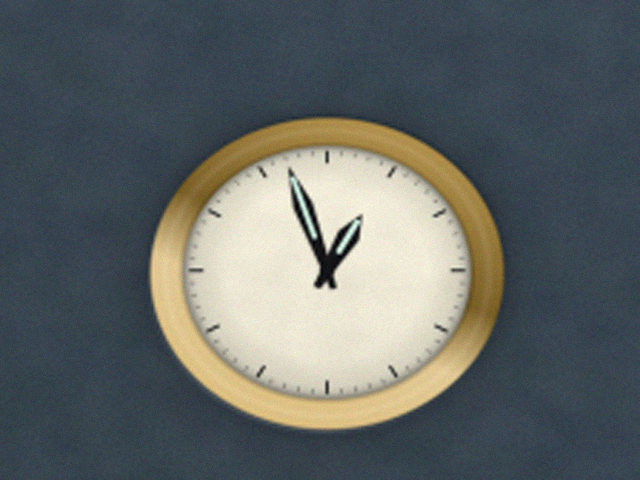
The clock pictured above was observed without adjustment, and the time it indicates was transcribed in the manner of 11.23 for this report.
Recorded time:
12.57
